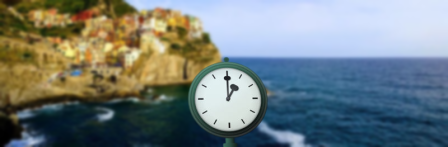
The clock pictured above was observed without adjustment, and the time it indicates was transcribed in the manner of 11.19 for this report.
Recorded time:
1.00
